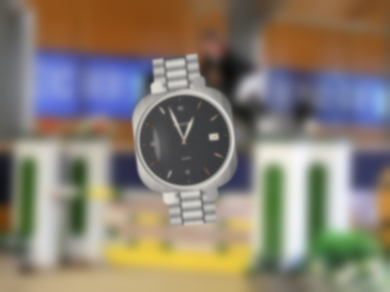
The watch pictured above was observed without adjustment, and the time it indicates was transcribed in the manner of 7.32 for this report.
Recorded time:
12.57
